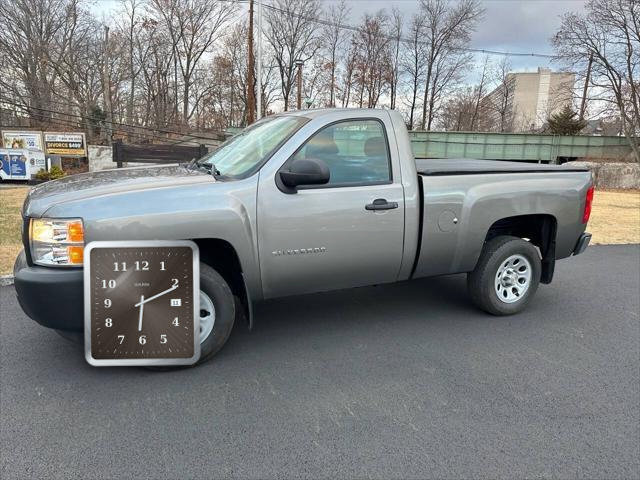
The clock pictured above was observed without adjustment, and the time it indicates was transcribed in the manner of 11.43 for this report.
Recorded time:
6.11
